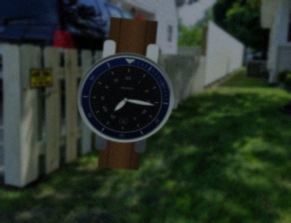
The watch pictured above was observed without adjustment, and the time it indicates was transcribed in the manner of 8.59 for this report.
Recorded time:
7.16
